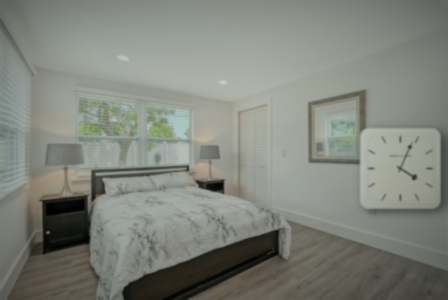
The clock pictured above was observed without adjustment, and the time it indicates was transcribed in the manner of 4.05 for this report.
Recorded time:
4.04
